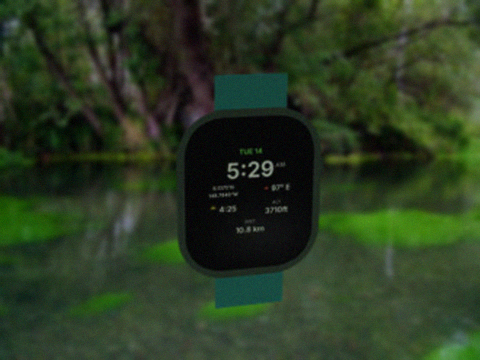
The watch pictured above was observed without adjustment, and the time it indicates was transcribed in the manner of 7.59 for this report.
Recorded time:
5.29
